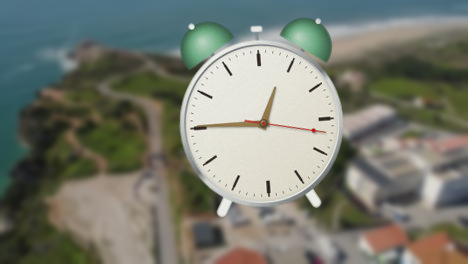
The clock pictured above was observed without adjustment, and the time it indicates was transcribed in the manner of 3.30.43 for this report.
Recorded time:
12.45.17
